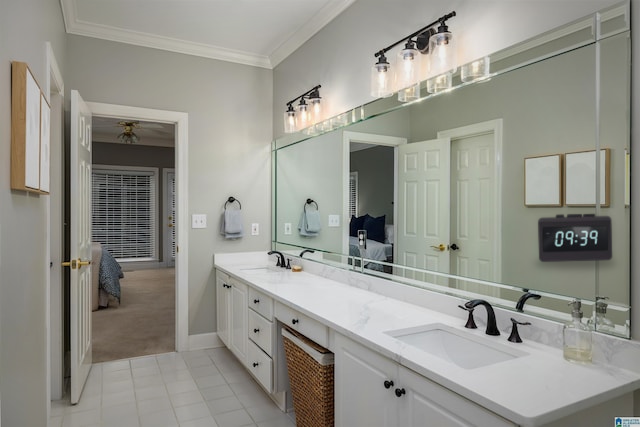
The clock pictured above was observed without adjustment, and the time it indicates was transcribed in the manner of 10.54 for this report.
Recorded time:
9.39
